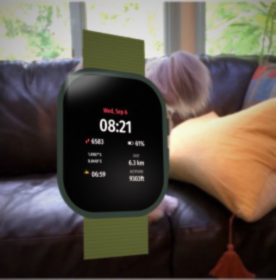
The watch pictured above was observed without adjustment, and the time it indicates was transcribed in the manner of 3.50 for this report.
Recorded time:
8.21
